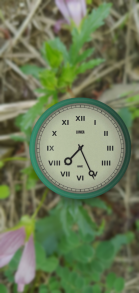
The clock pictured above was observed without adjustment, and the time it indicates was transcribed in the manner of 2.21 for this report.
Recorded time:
7.26
